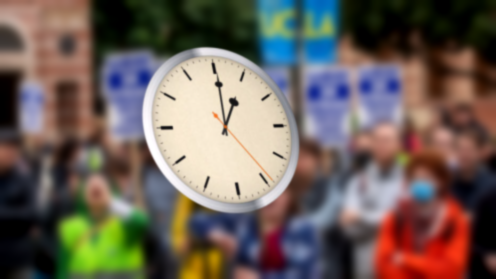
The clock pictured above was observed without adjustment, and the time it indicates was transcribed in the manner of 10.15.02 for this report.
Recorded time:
1.00.24
